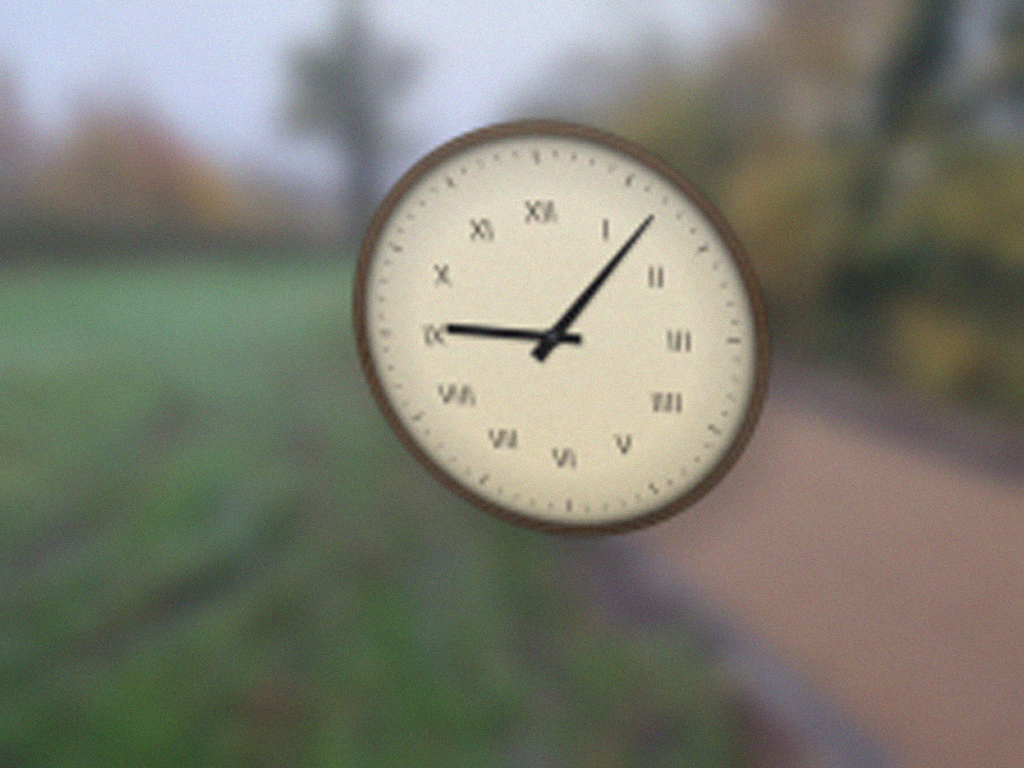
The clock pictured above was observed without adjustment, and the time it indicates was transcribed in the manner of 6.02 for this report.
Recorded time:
9.07
